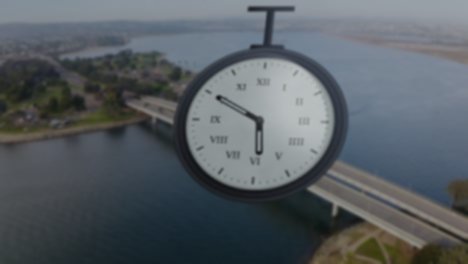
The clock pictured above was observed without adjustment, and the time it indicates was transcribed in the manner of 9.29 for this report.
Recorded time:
5.50
